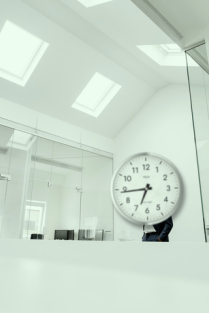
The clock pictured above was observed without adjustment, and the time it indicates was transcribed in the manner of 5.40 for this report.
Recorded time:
6.44
